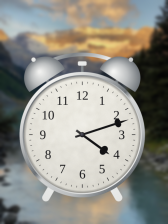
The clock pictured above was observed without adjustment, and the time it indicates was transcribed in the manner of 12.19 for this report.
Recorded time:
4.12
